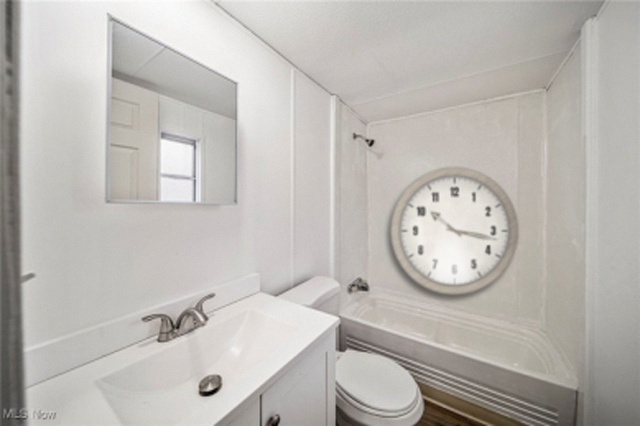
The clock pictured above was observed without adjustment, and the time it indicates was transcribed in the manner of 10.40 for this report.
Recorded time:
10.17
